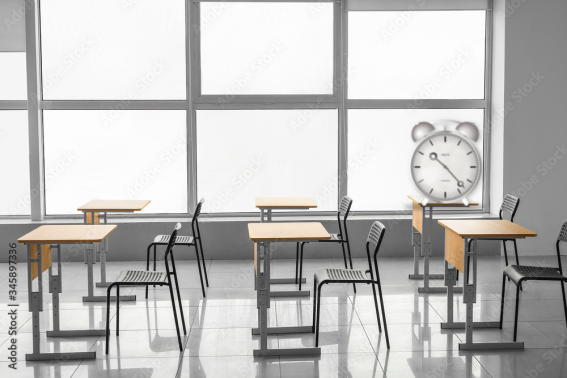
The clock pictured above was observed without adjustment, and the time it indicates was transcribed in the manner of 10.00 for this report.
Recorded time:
10.23
